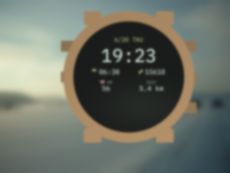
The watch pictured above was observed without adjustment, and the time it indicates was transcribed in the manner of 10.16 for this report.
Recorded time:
19.23
